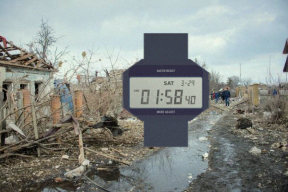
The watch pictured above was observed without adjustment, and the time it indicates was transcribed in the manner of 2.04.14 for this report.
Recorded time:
1.58.40
